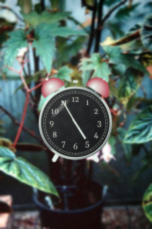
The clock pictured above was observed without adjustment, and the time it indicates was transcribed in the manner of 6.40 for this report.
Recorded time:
4.55
